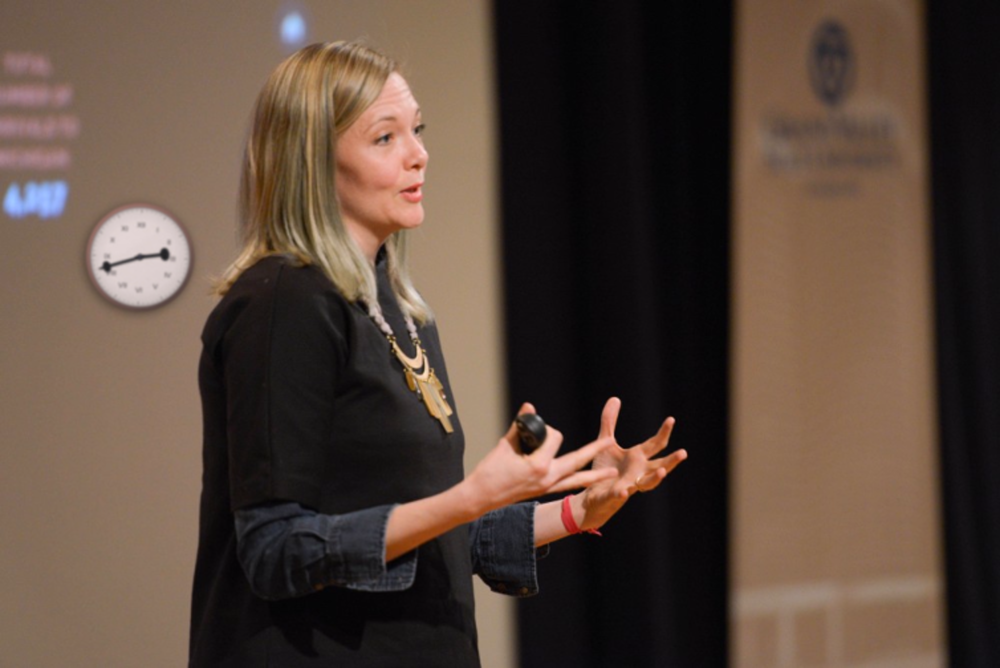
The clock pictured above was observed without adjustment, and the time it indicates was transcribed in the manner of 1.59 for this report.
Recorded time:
2.42
